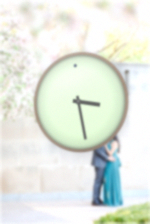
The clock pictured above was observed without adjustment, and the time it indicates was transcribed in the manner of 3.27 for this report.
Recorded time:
3.29
